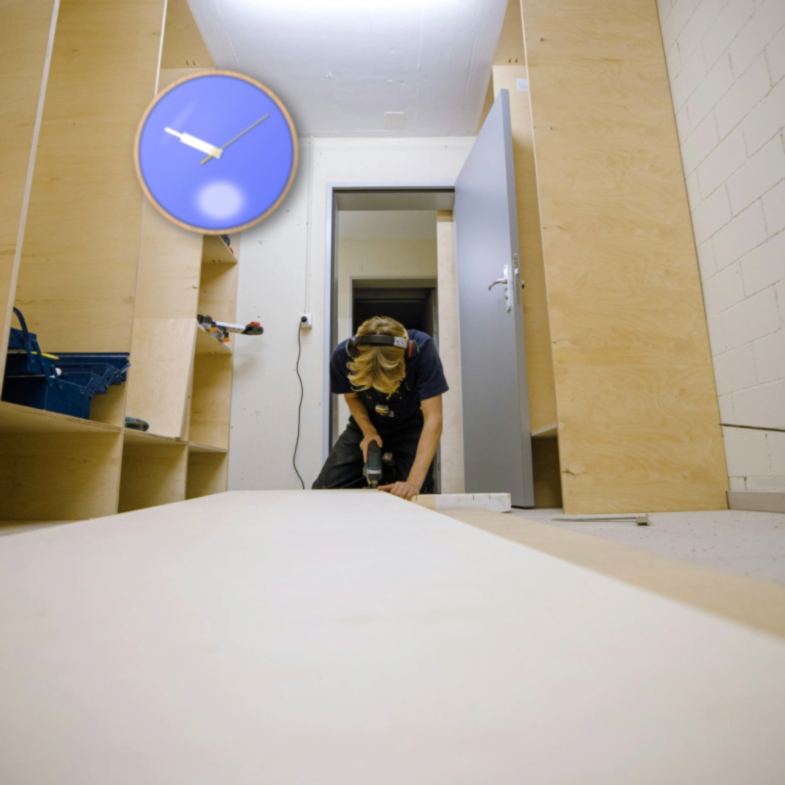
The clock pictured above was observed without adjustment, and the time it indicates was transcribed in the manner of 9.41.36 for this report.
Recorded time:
9.49.09
